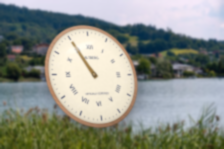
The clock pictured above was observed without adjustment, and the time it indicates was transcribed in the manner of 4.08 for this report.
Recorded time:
10.55
